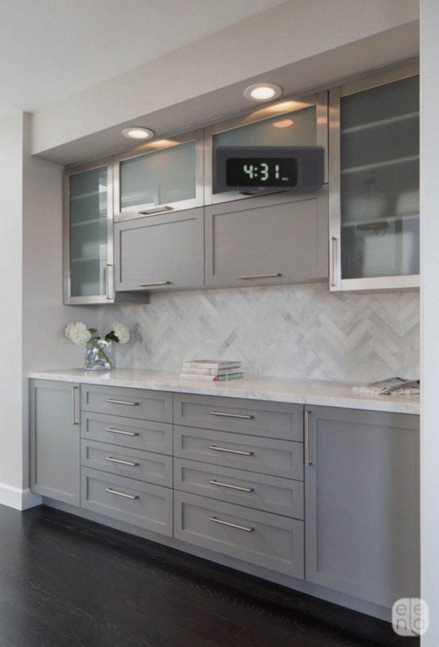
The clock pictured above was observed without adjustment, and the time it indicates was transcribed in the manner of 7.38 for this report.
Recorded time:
4.31
